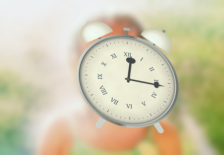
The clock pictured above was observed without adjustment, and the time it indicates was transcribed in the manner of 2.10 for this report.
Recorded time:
12.16
